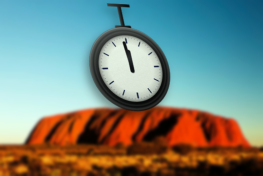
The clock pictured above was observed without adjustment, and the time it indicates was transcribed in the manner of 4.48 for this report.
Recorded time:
11.59
